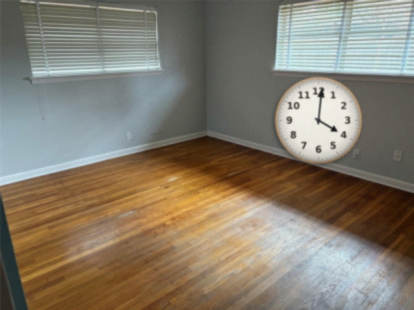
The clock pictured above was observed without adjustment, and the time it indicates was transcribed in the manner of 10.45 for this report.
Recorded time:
4.01
